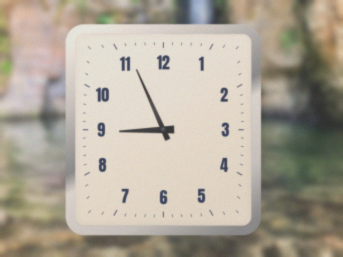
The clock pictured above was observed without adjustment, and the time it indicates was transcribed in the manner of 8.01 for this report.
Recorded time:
8.56
